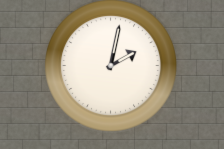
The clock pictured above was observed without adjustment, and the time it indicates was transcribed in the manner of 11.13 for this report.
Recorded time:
2.02
